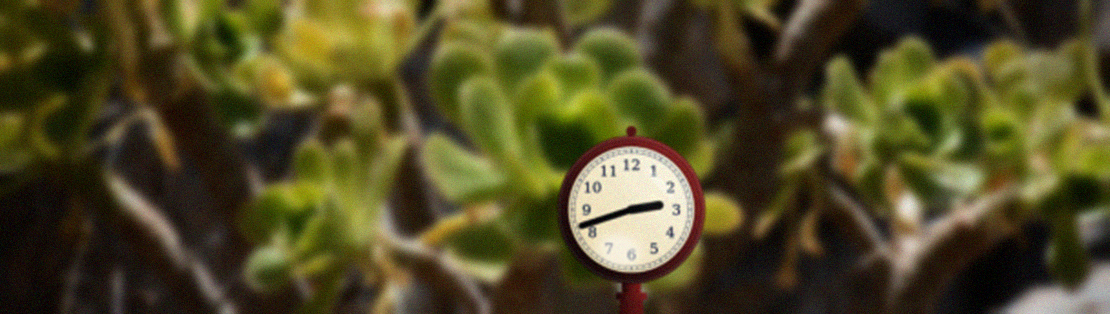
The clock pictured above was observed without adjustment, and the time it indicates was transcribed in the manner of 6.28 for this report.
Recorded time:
2.42
